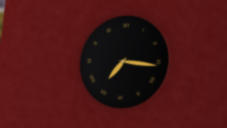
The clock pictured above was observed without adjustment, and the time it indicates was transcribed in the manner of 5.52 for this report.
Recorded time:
7.16
